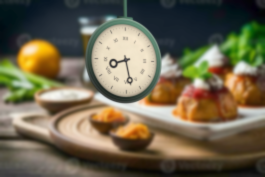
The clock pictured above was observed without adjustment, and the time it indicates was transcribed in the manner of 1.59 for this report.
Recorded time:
8.28
